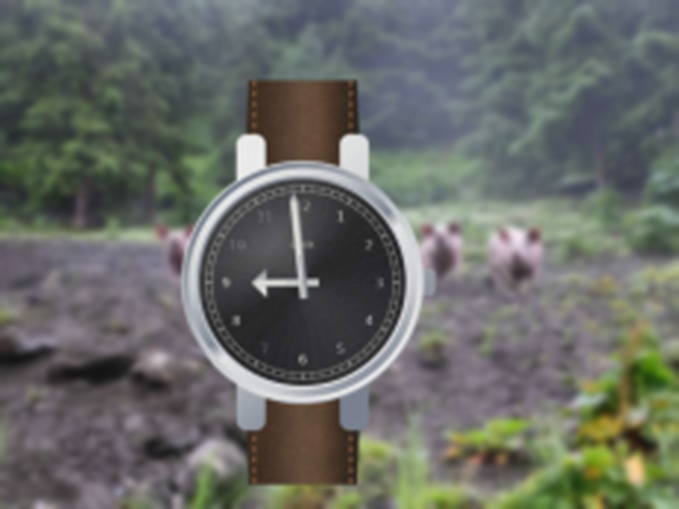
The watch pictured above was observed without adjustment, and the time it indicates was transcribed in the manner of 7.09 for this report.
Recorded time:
8.59
